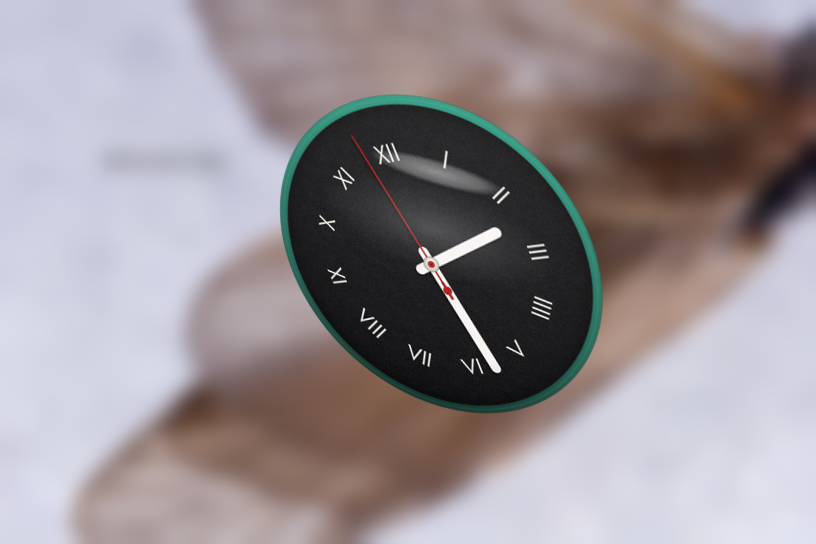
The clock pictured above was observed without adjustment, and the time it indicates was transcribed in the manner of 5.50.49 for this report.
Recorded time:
2.27.58
